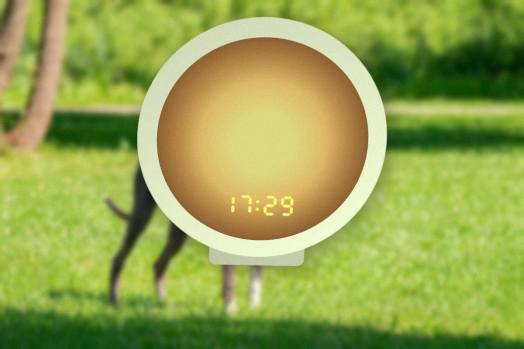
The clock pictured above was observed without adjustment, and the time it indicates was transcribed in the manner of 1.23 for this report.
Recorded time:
17.29
